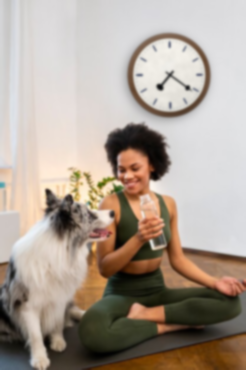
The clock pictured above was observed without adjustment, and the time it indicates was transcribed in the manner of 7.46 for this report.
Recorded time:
7.21
